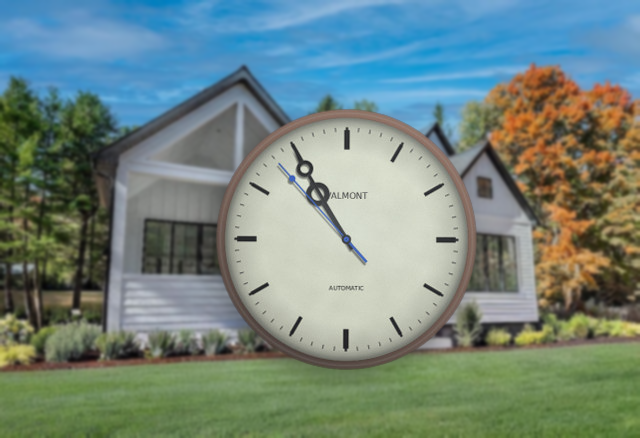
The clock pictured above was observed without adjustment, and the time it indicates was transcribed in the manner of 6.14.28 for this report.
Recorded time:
10.54.53
